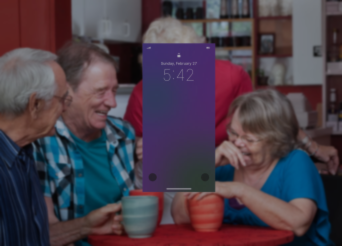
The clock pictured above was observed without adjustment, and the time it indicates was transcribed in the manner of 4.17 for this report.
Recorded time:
5.42
